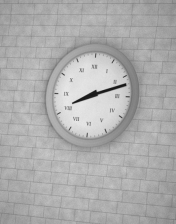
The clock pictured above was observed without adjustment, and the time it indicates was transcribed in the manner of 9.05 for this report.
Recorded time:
8.12
